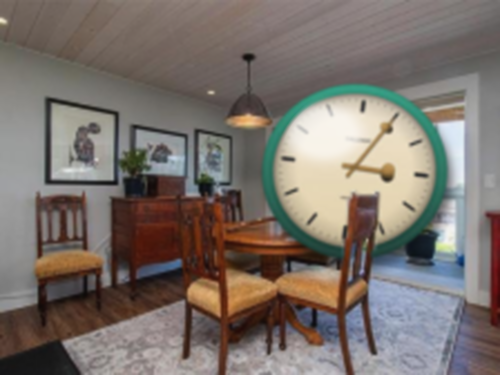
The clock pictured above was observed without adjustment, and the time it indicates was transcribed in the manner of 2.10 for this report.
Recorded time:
3.05
